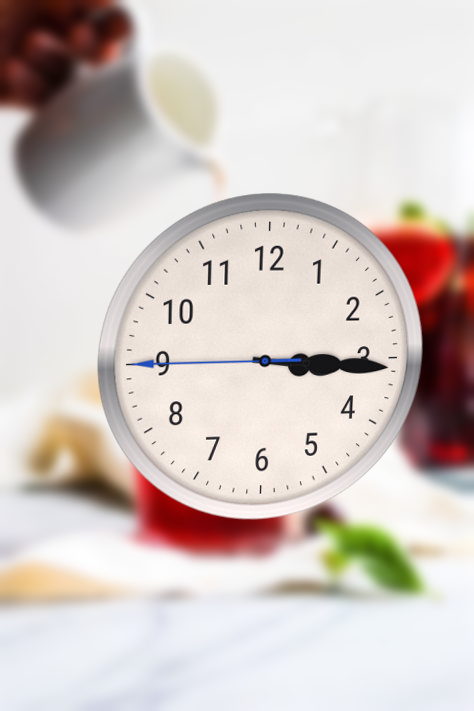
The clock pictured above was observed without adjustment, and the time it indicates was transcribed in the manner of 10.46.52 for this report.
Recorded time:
3.15.45
